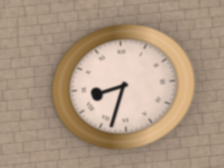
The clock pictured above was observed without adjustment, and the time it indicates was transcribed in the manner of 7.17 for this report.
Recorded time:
8.33
